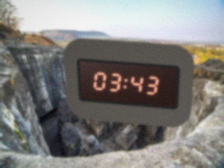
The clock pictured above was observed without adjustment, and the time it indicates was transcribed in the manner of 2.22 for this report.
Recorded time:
3.43
